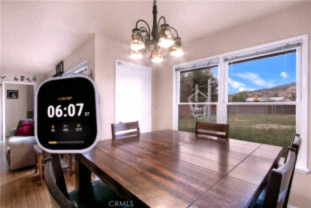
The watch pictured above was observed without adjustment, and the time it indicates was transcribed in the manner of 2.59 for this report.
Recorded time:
6.07
